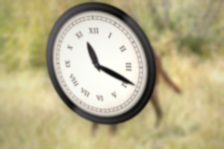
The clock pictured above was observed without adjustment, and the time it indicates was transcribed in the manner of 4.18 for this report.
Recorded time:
11.19
